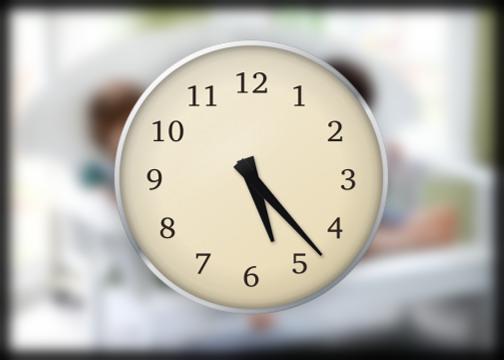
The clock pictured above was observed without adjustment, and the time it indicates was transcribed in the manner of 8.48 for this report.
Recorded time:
5.23
